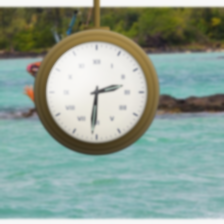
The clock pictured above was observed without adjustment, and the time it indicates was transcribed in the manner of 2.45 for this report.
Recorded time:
2.31
